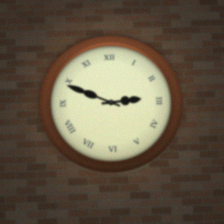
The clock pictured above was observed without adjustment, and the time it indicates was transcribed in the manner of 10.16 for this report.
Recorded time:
2.49
